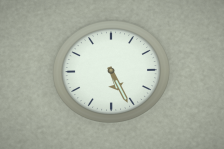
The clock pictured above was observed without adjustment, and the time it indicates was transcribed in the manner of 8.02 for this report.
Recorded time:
5.26
